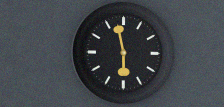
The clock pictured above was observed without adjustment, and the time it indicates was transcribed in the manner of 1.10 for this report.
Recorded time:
5.58
